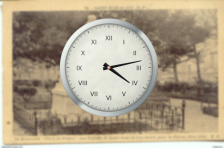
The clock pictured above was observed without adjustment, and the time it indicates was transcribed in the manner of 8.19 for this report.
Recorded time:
4.13
